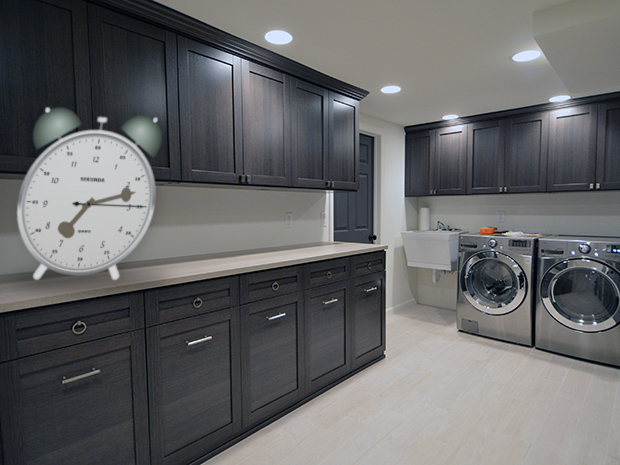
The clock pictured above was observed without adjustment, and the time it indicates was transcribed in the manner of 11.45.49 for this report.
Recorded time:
7.12.15
